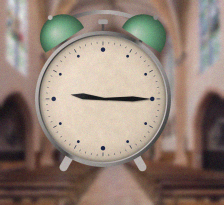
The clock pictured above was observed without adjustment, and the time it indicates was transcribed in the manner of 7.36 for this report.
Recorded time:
9.15
